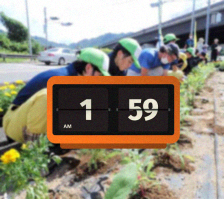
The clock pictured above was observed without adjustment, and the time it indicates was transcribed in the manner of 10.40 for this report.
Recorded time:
1.59
